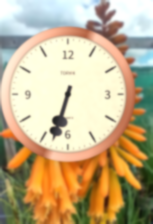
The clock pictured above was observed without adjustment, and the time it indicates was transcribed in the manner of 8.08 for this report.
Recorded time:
6.33
